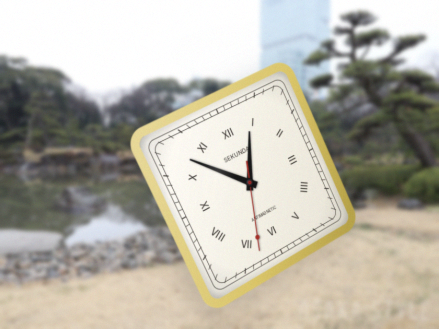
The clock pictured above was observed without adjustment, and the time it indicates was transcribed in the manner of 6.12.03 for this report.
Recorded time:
12.52.33
